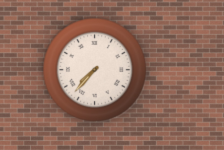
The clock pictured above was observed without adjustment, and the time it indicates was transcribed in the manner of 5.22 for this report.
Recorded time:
7.37
